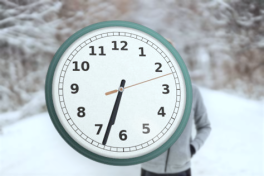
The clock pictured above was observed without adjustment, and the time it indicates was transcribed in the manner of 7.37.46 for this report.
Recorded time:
6.33.12
